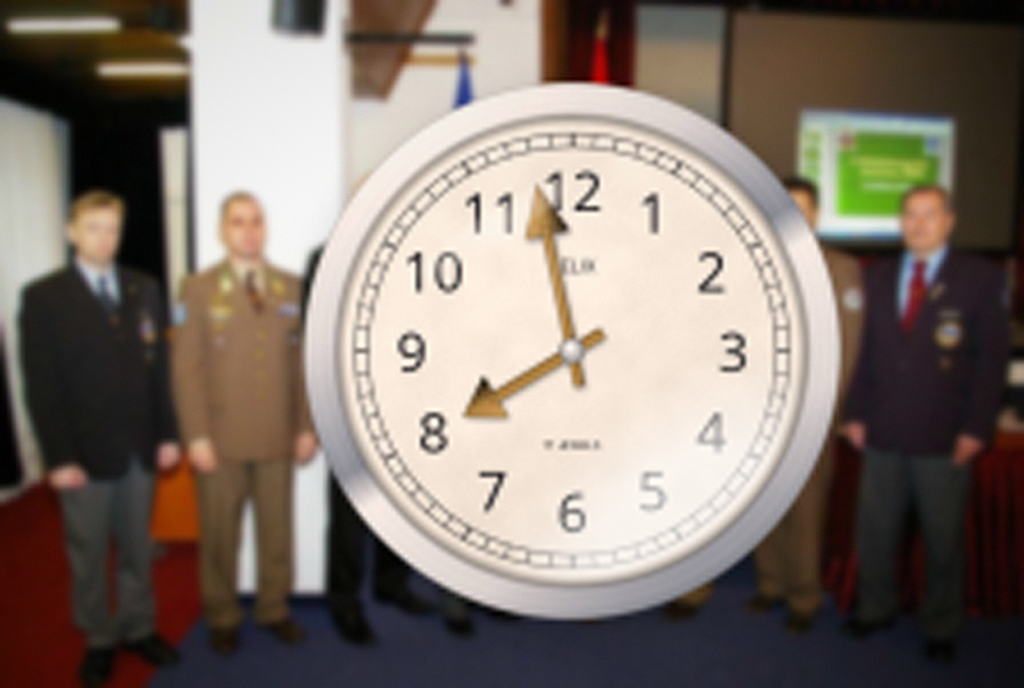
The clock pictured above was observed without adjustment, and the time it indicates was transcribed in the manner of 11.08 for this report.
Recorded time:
7.58
